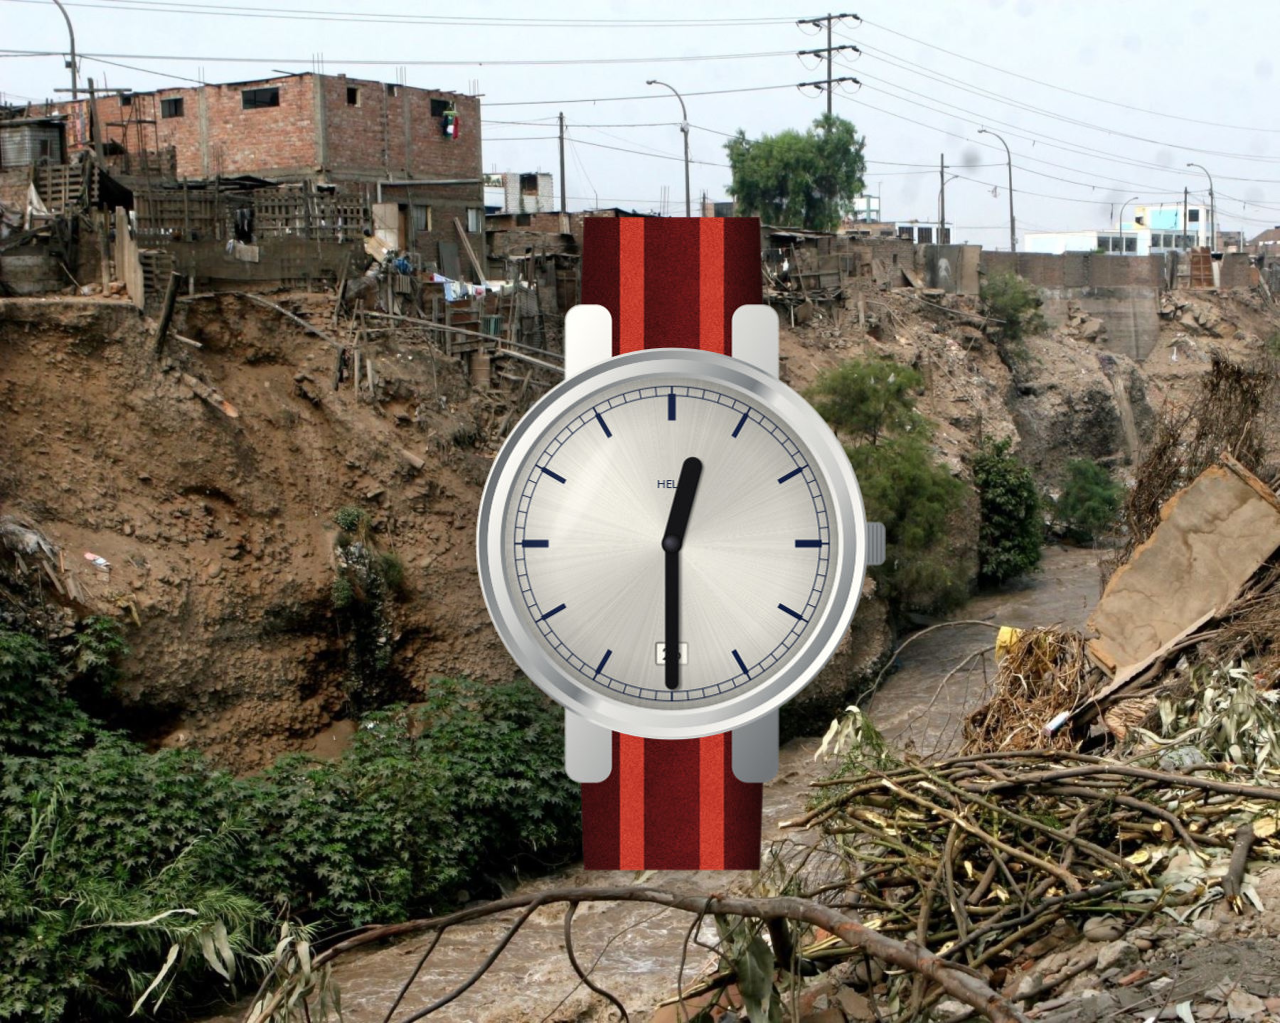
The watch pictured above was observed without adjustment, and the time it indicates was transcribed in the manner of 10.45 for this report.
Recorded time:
12.30
